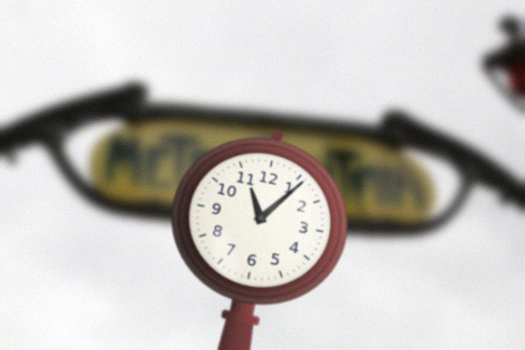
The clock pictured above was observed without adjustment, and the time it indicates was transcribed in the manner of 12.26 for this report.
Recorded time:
11.06
